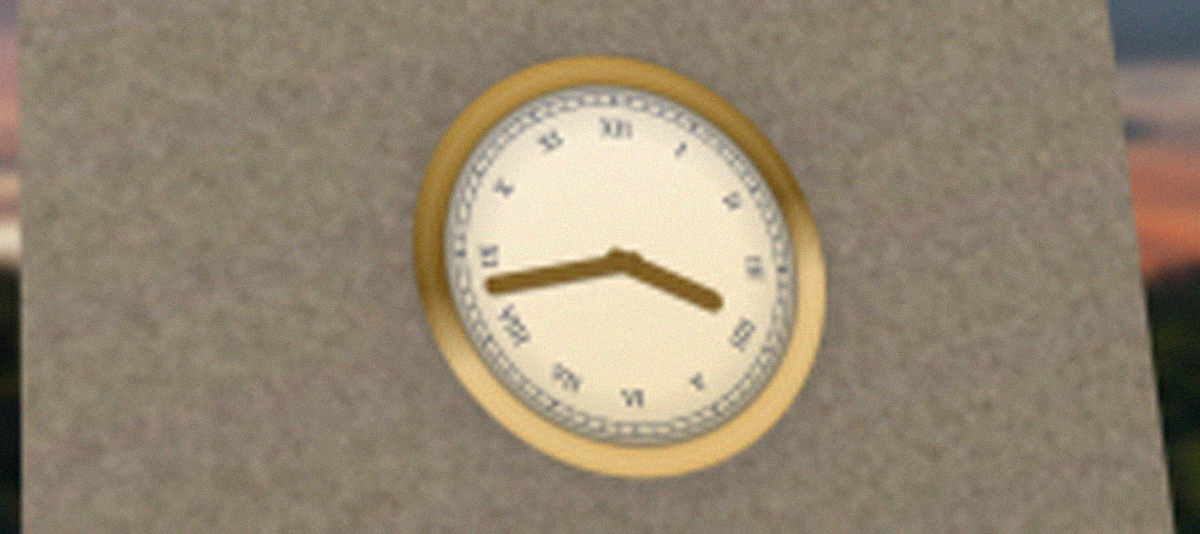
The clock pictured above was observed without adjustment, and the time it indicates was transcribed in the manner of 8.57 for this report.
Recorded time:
3.43
